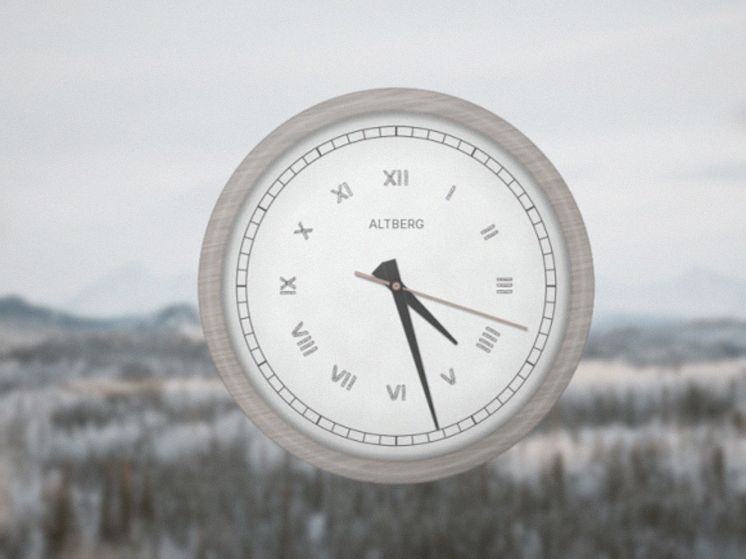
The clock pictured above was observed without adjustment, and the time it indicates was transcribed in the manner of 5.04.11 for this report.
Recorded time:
4.27.18
